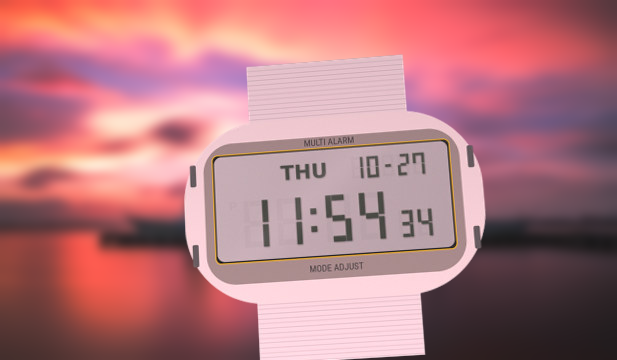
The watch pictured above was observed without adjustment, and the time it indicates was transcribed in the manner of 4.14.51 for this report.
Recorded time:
11.54.34
